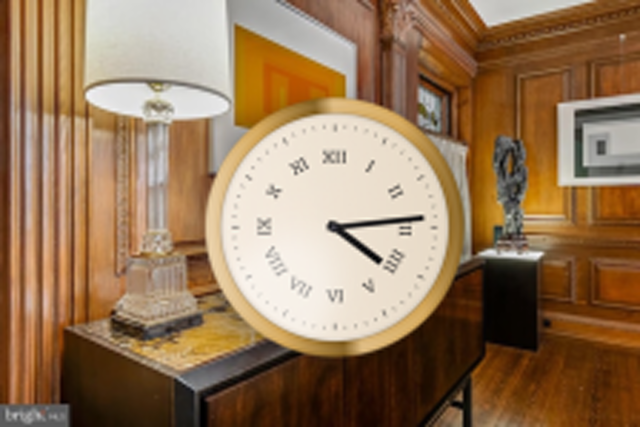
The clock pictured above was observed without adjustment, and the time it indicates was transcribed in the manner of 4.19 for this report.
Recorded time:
4.14
